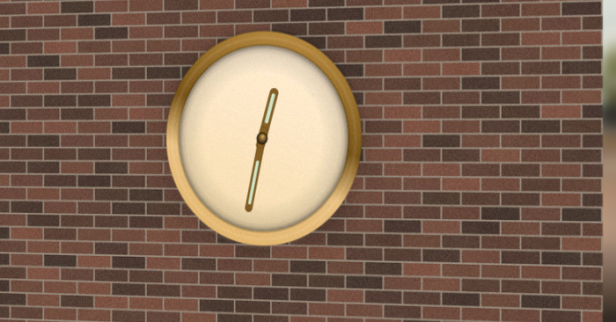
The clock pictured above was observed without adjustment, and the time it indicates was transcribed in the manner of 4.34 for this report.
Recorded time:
12.32
